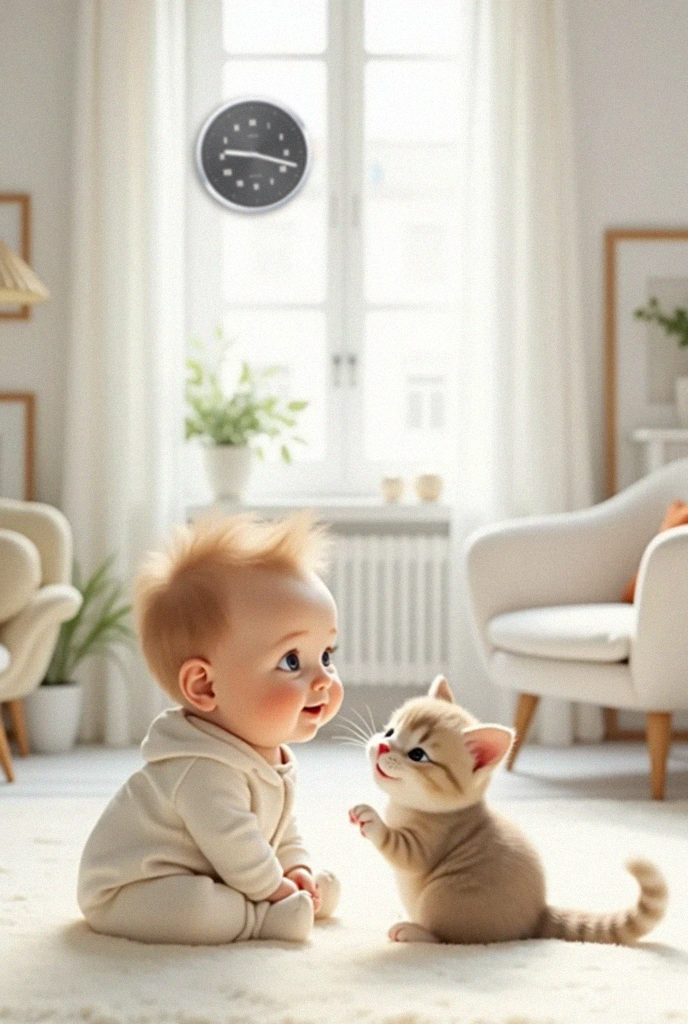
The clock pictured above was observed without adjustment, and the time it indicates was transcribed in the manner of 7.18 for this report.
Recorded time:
9.18
